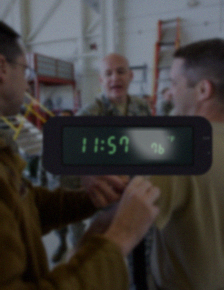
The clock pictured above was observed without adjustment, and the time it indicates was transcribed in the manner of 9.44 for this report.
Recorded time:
11.57
